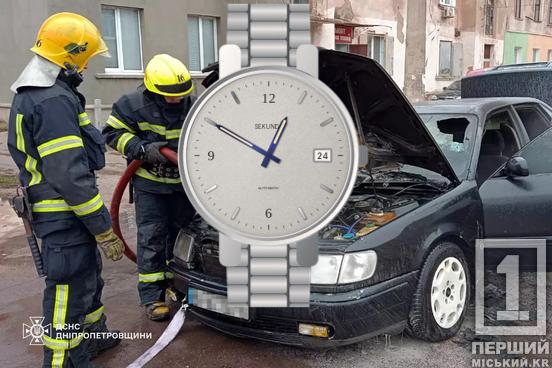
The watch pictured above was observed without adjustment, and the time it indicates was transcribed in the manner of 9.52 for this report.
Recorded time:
12.50
